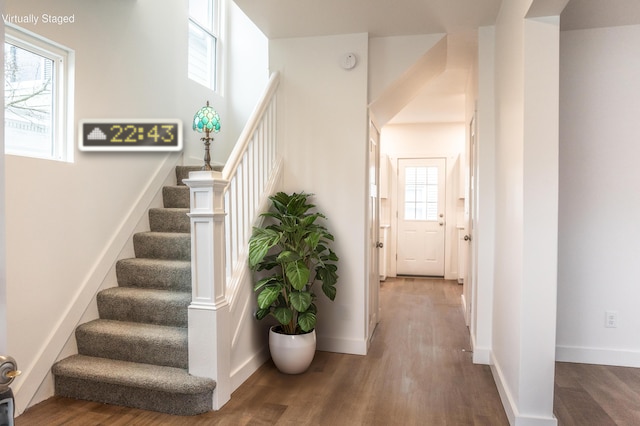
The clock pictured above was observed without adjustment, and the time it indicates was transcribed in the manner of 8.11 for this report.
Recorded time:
22.43
